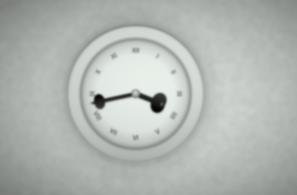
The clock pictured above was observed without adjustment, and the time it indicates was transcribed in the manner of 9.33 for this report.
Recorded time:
3.43
